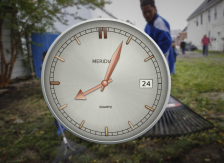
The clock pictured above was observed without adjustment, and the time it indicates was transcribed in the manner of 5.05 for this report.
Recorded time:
8.04
